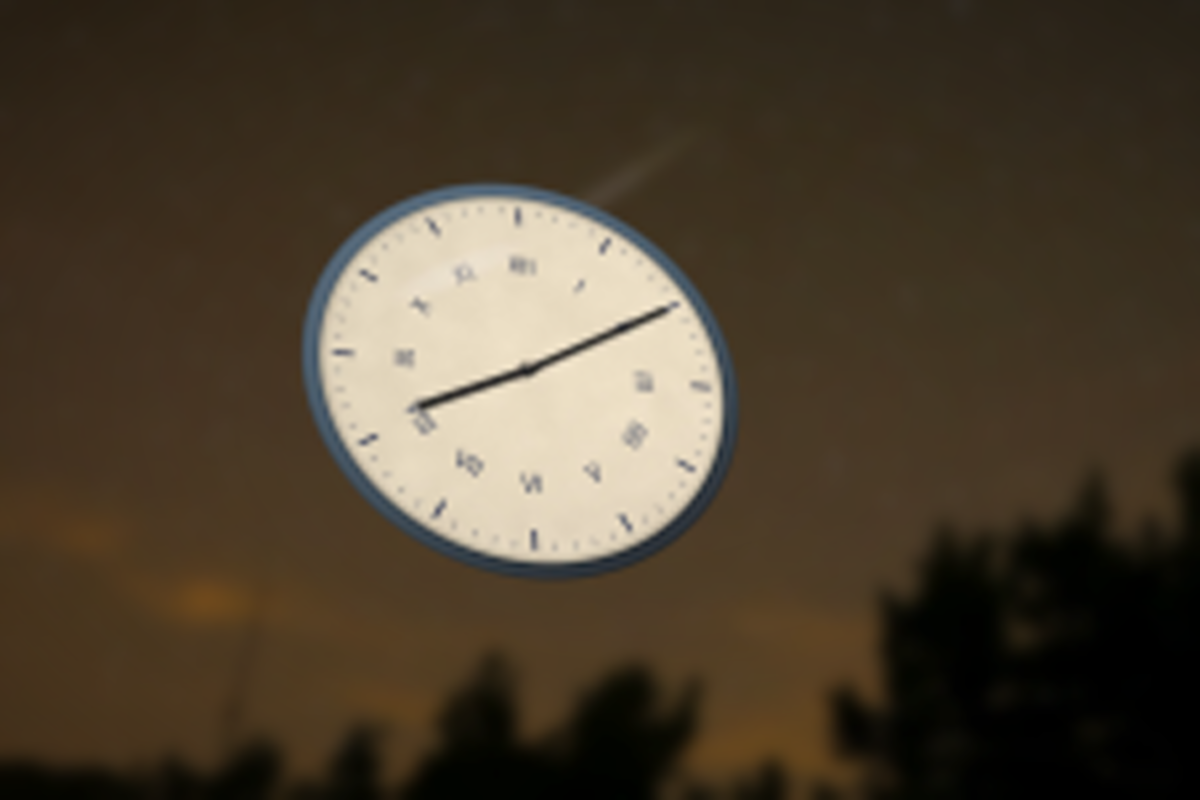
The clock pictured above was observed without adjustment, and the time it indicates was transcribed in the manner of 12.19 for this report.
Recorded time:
8.10
